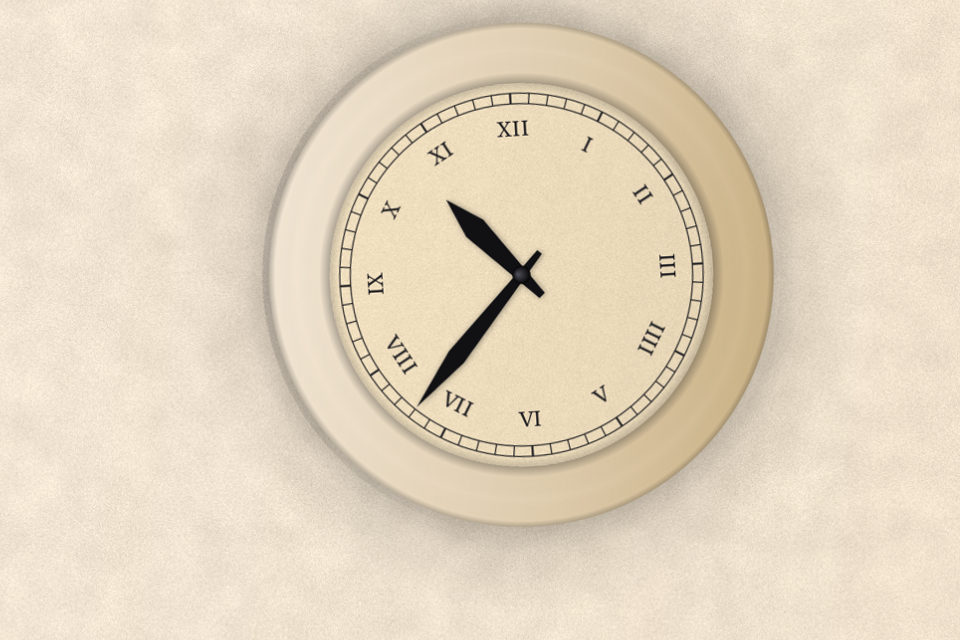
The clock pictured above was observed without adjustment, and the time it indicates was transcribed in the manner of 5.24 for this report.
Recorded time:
10.37
